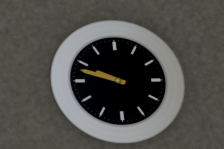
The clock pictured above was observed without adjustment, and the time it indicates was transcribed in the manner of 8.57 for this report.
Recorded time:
9.48
